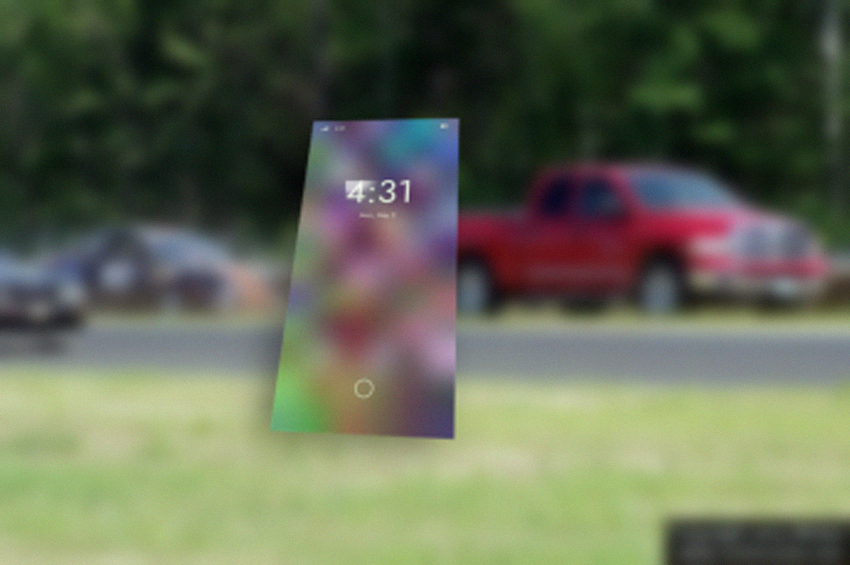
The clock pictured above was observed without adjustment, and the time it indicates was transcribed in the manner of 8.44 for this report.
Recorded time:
4.31
